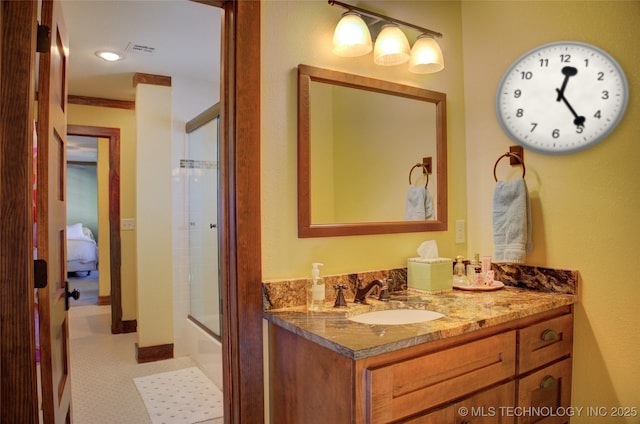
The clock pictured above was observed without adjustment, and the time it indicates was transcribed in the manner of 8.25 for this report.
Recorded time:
12.24
